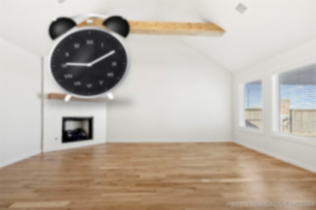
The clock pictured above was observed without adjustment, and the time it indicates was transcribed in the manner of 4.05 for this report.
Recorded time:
9.10
